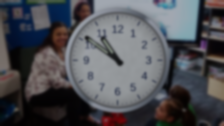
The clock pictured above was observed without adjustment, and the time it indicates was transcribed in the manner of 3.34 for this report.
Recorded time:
10.51
